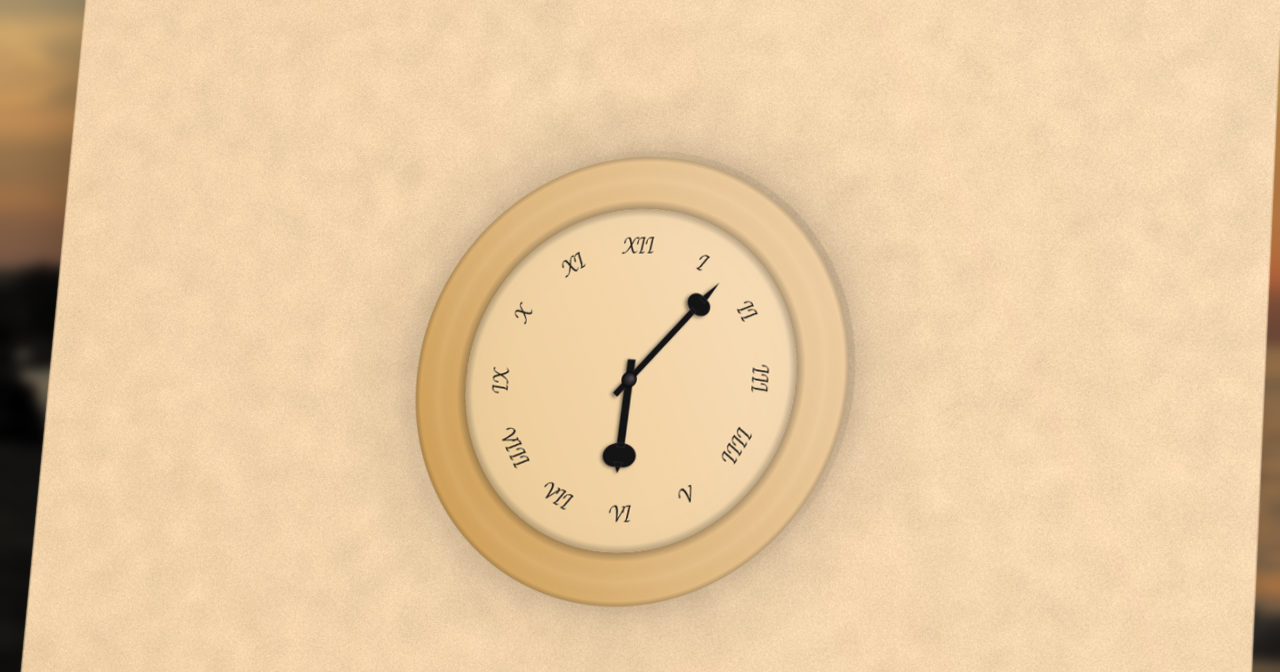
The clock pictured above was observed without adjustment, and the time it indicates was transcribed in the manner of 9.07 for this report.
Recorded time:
6.07
